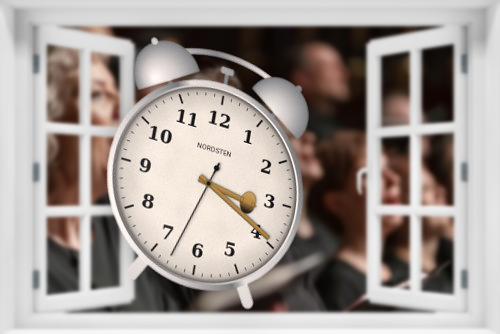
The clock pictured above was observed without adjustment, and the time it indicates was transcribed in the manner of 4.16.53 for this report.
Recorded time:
3.19.33
